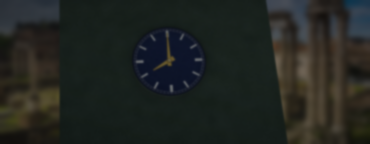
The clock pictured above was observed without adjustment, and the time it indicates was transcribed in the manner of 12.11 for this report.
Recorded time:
8.00
